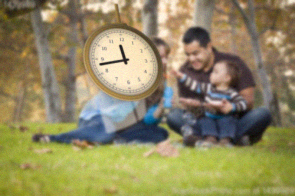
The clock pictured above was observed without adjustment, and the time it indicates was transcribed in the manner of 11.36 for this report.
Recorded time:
11.43
